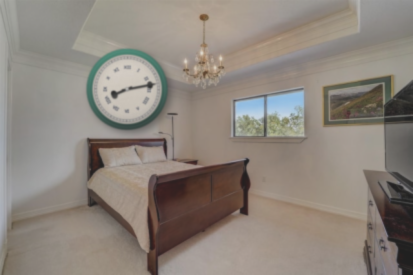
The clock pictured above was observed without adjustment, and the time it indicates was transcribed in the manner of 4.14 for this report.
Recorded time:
8.13
